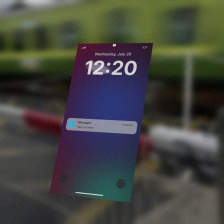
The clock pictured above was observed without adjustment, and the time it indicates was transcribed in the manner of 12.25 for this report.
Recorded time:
12.20
